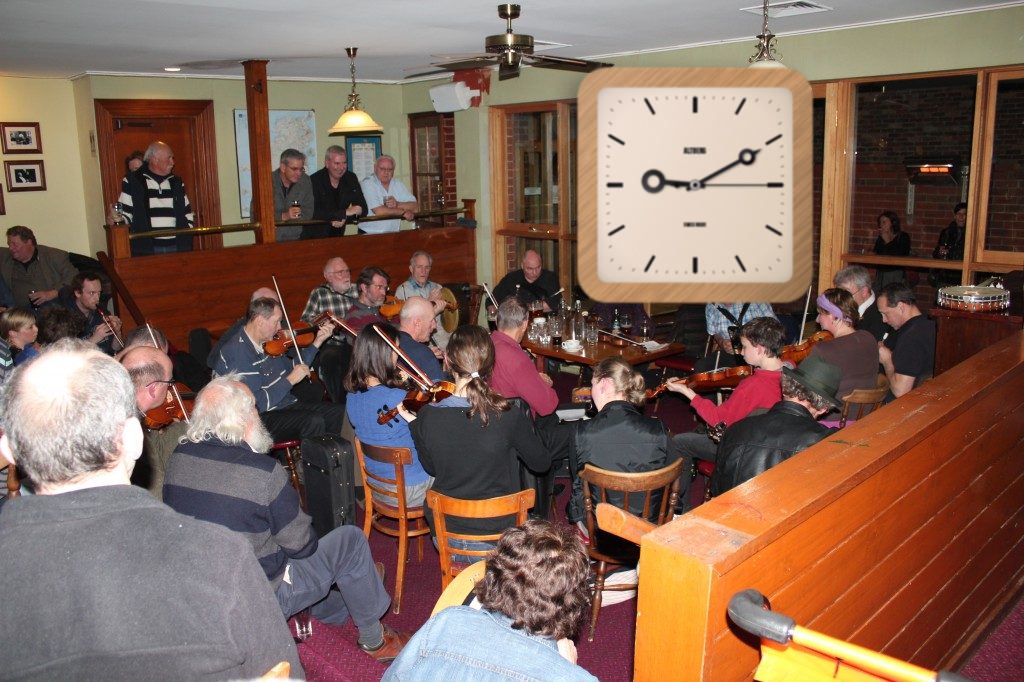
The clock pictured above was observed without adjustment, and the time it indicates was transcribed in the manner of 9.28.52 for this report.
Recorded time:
9.10.15
